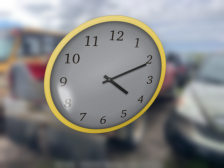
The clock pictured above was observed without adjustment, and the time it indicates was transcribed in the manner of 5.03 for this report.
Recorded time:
4.11
